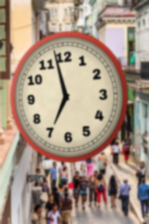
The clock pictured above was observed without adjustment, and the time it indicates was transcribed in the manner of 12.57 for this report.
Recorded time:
6.58
